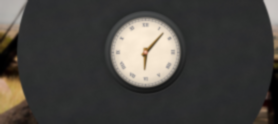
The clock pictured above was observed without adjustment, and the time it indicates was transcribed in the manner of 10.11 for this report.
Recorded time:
6.07
